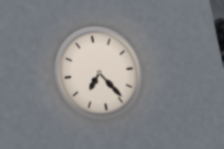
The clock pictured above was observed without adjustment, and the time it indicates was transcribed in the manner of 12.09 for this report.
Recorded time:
7.24
